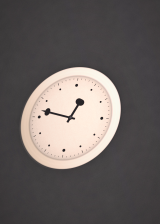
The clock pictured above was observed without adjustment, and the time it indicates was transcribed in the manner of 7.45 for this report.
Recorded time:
12.47
